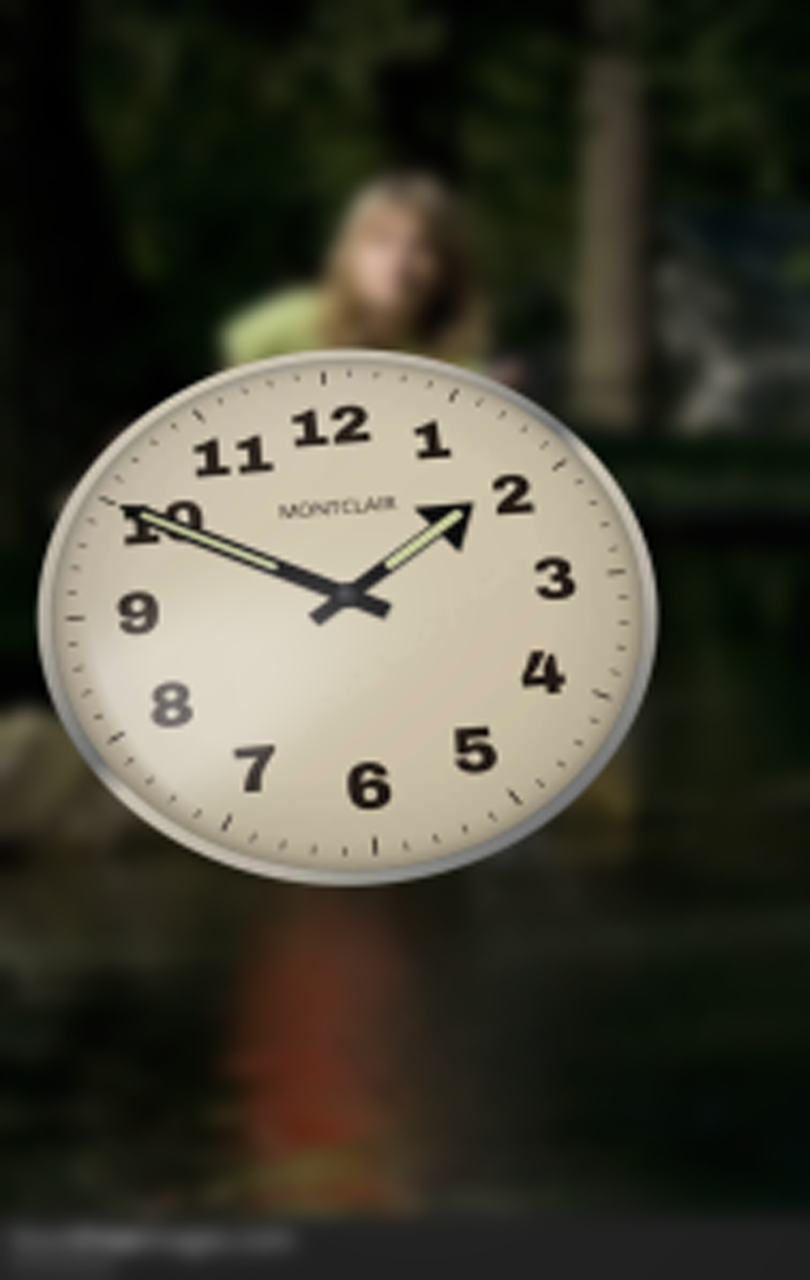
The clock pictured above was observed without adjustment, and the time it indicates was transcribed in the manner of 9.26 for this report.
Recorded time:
1.50
